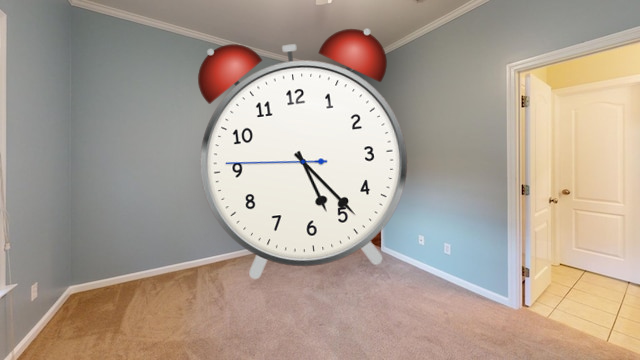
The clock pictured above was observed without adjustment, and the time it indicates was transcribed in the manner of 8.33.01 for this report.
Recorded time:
5.23.46
